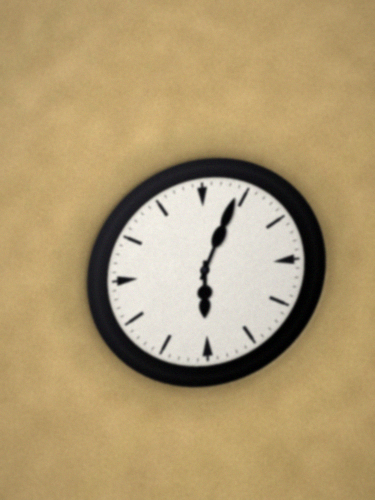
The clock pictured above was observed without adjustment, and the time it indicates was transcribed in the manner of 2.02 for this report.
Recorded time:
6.04
